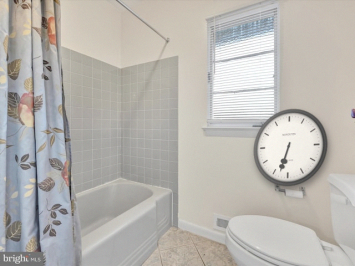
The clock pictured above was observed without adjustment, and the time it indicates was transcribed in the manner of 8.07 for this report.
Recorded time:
6.33
